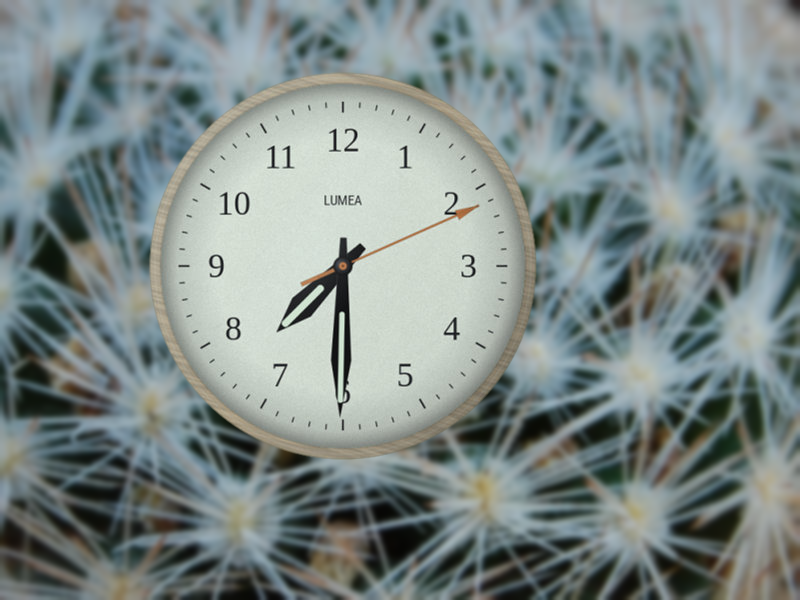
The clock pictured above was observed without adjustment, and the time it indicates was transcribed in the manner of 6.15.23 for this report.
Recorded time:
7.30.11
